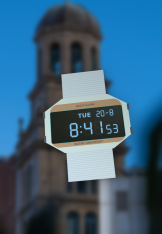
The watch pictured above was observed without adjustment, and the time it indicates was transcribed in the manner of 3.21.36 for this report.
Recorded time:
8.41.53
